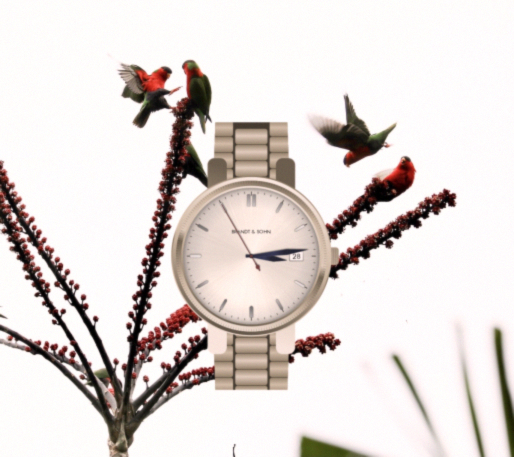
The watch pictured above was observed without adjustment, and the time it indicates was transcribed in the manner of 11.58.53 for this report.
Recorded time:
3.13.55
